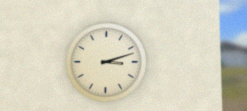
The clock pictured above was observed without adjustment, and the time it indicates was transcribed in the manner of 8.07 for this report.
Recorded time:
3.12
